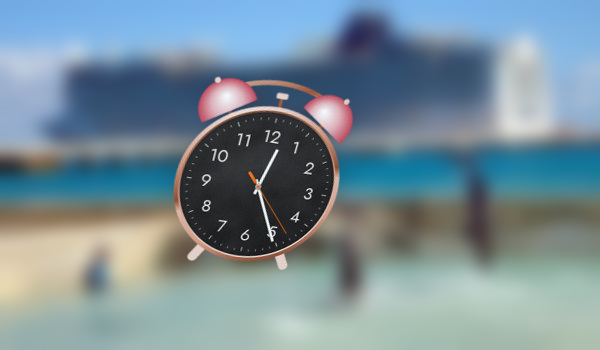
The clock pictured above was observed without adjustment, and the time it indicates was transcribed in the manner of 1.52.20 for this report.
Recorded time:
12.25.23
